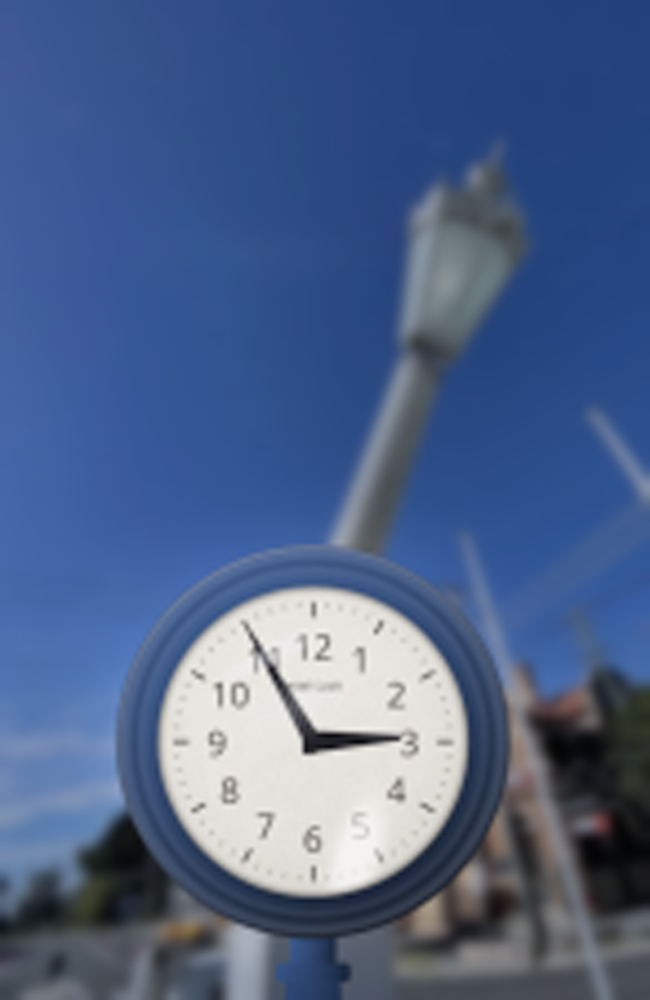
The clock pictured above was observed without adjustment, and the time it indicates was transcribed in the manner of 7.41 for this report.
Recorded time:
2.55
